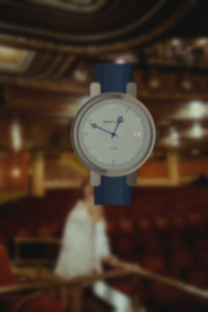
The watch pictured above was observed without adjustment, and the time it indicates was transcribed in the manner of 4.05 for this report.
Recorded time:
12.49
